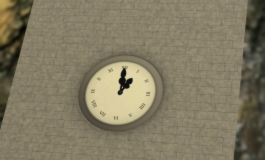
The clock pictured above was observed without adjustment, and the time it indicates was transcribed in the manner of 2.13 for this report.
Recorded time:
1.00
